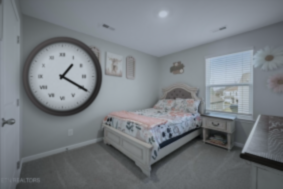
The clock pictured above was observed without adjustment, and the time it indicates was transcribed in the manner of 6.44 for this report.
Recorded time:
1.20
